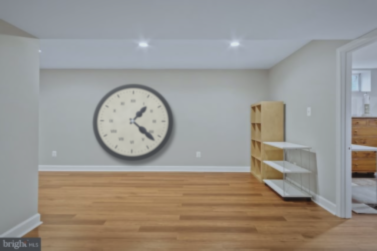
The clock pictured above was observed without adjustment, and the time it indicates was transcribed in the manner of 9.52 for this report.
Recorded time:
1.22
